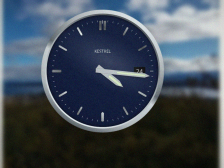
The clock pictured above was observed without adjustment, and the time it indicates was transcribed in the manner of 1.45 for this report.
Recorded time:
4.16
